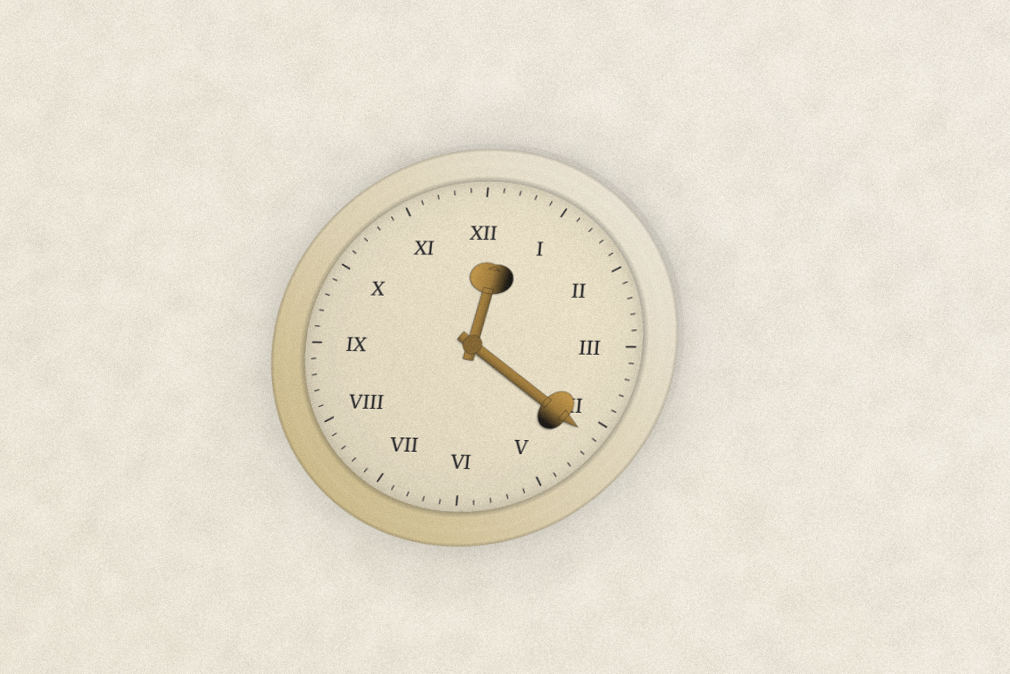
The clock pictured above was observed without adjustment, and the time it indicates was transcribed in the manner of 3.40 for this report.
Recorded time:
12.21
